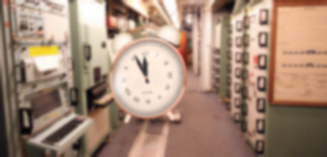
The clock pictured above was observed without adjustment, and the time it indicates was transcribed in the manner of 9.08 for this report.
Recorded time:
11.56
